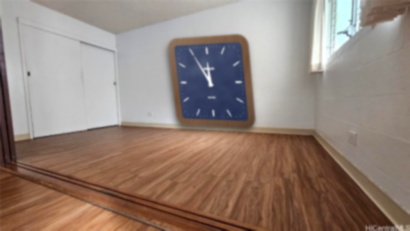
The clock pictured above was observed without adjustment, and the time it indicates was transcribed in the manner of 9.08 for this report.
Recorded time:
11.55
